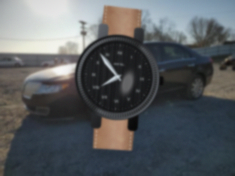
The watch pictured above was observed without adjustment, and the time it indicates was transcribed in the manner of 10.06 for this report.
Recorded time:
7.53
